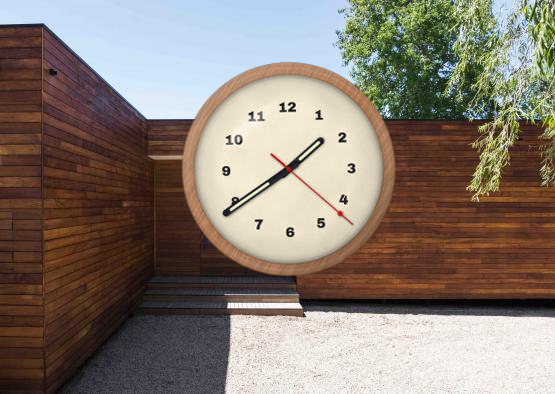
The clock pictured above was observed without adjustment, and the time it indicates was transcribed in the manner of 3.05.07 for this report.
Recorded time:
1.39.22
